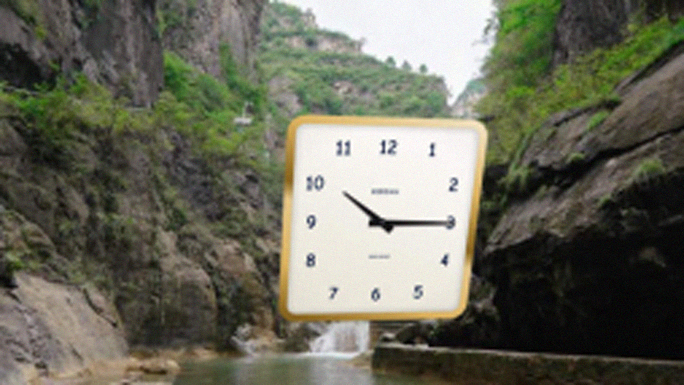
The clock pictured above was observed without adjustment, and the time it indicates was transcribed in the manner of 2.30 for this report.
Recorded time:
10.15
